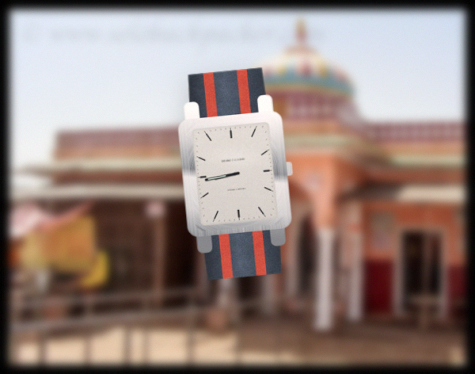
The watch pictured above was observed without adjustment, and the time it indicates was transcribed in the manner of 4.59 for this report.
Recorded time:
8.44
